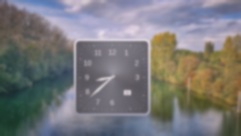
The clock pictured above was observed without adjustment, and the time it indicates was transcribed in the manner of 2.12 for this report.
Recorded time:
8.38
